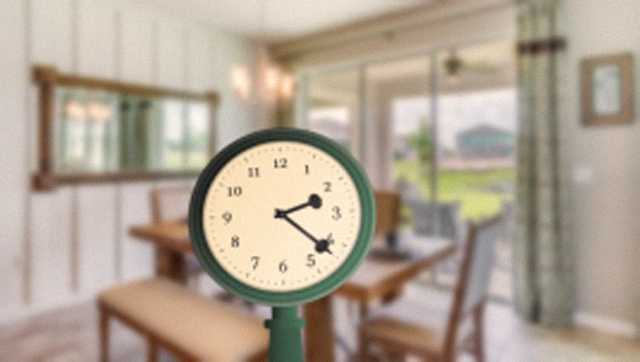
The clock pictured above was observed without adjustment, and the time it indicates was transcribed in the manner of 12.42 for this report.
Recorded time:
2.22
